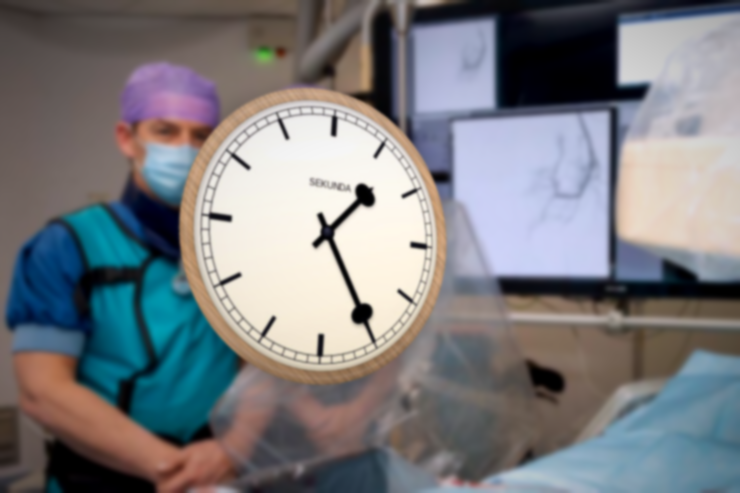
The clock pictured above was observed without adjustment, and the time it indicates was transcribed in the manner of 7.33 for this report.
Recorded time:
1.25
